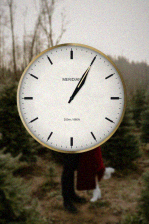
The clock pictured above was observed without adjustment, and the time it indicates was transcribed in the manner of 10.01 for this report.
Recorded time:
1.05
